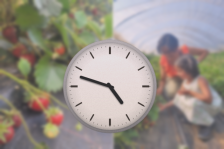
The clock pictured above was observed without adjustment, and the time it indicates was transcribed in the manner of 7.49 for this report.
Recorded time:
4.48
